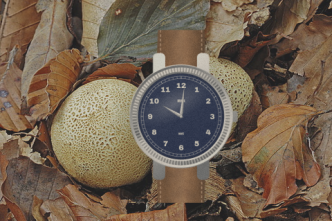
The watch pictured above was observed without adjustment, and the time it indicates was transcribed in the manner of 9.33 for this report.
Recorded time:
10.01
